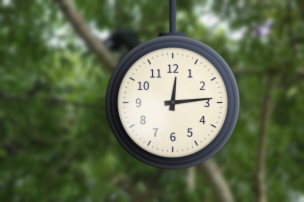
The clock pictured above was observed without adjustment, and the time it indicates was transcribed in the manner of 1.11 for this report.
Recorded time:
12.14
